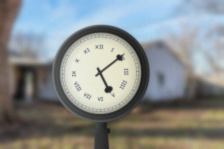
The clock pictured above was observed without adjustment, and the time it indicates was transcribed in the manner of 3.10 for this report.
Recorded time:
5.09
